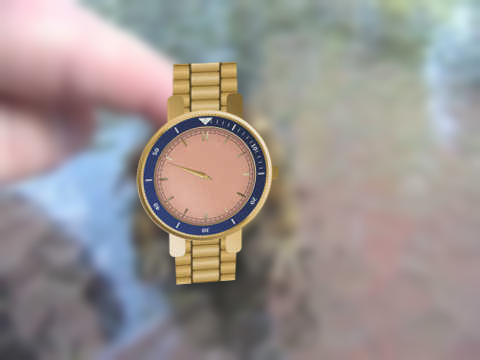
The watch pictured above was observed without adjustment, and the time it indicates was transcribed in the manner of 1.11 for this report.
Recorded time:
9.49
